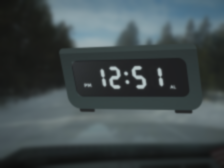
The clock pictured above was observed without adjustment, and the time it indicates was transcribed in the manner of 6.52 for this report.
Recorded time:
12.51
